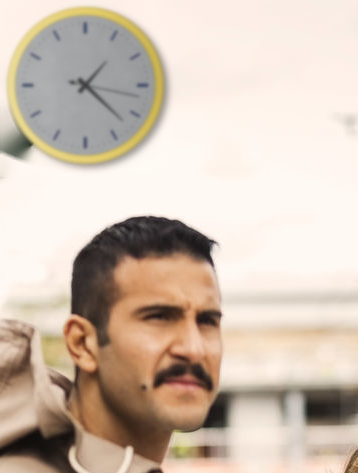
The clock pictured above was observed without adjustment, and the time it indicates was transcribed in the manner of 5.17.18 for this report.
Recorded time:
1.22.17
